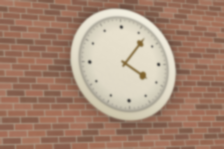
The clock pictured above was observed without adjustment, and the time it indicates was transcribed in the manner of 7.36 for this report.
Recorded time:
4.07
